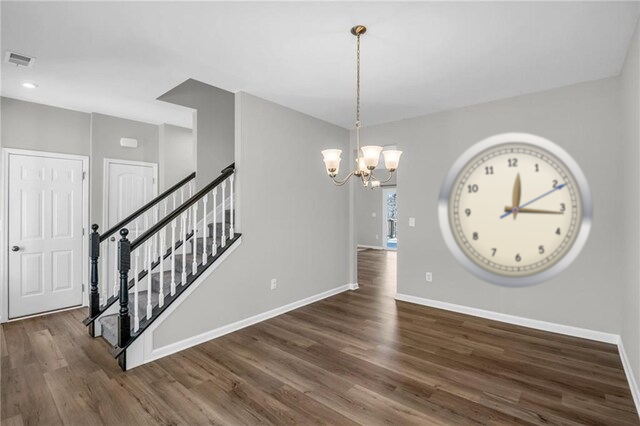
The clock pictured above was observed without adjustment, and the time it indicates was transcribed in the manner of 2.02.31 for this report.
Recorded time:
12.16.11
